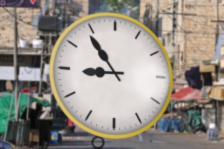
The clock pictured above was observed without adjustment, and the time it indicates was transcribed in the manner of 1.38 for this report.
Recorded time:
8.54
